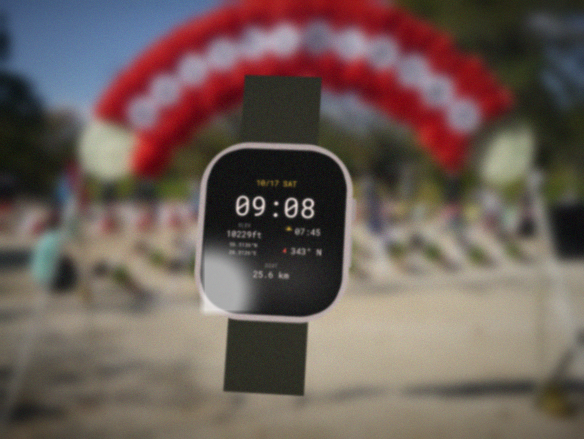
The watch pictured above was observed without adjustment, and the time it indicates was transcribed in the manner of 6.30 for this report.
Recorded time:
9.08
